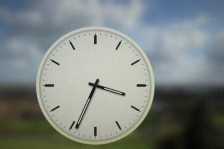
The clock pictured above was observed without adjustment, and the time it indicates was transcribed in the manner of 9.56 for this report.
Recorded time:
3.34
